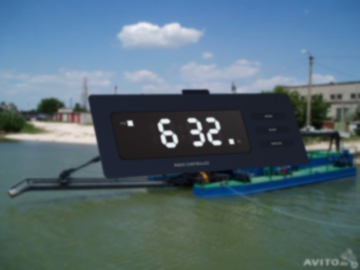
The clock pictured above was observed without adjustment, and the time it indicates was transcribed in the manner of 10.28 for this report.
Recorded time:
6.32
